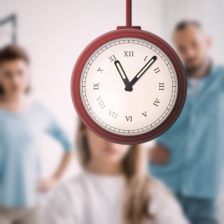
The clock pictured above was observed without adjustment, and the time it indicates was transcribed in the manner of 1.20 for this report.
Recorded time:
11.07
